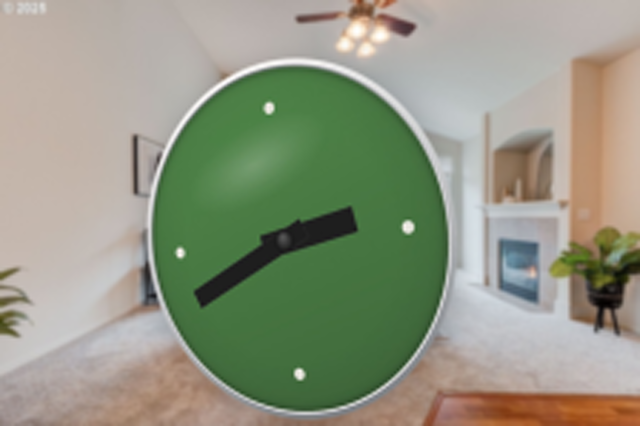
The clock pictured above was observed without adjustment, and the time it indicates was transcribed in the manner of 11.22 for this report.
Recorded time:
2.41
